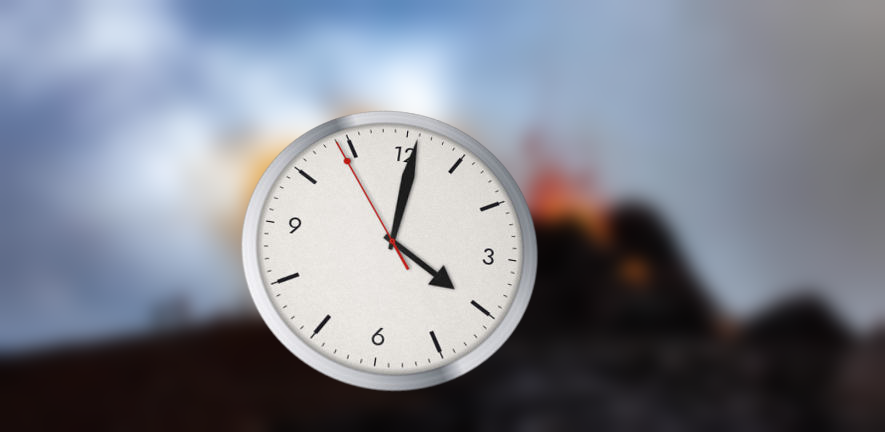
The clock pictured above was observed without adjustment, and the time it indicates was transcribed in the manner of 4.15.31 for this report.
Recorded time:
4.00.54
